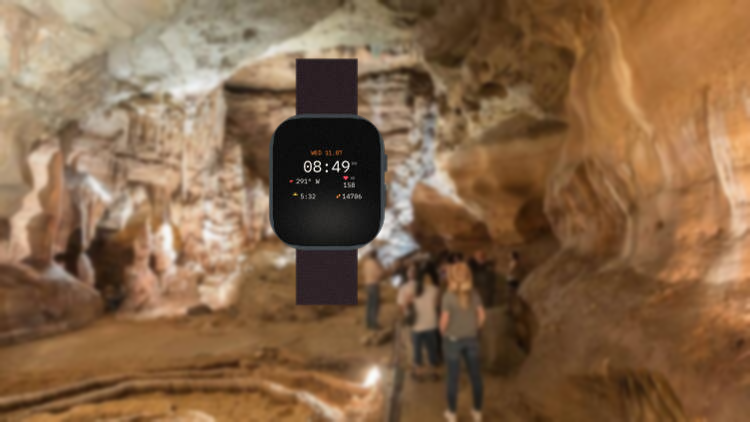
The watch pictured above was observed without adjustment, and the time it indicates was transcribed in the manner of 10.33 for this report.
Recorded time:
8.49
